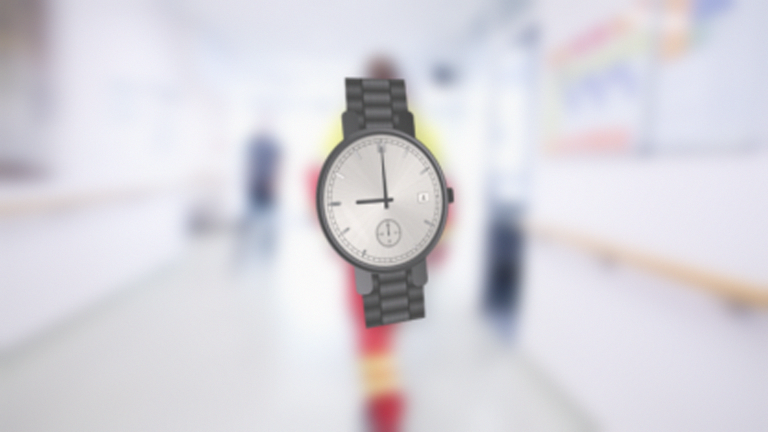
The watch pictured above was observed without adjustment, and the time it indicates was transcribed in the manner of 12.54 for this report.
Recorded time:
9.00
